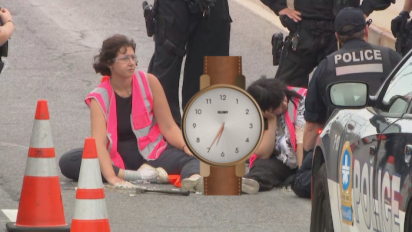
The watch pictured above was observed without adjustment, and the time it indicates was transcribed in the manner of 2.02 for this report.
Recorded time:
6.35
